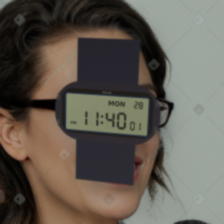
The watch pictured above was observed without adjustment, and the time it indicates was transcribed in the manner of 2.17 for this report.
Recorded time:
11.40
